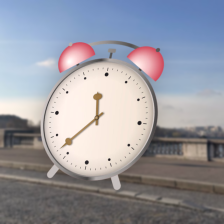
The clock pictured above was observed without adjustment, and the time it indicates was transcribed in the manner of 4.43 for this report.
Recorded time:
11.37
